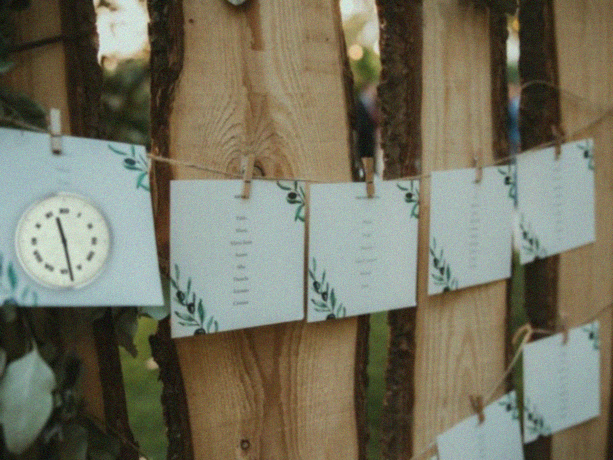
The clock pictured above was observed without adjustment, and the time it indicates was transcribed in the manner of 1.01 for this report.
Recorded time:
11.28
